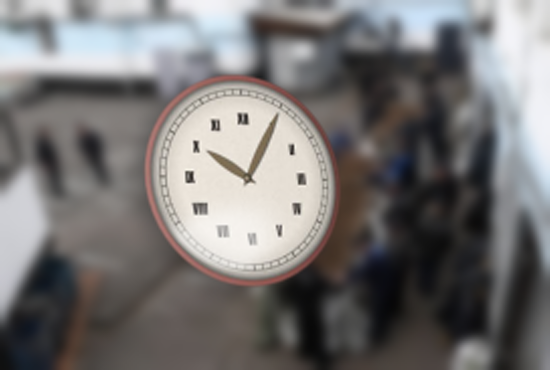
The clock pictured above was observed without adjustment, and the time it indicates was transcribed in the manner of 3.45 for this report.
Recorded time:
10.05
